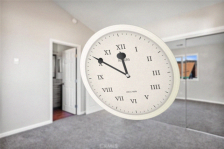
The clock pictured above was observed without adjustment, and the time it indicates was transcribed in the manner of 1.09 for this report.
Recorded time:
11.51
